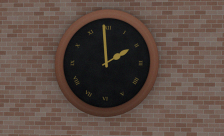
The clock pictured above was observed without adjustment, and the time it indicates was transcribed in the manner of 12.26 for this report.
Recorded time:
1.59
